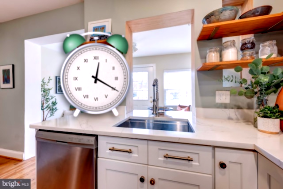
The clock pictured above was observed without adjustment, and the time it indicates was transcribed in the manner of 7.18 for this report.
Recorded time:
12.20
